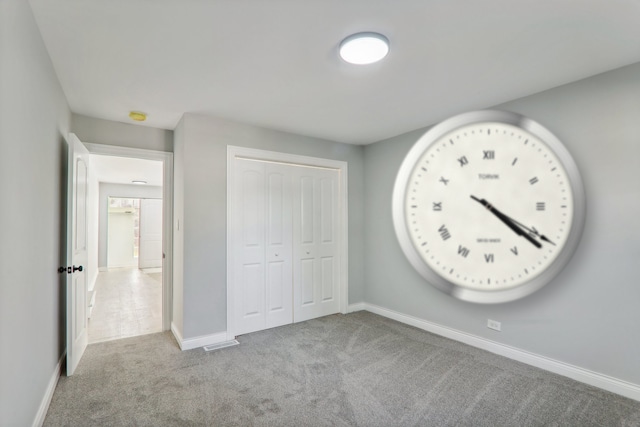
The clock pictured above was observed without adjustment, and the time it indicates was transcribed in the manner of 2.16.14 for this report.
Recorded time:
4.21.20
